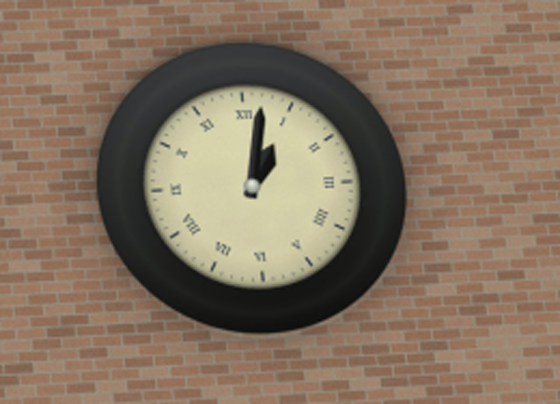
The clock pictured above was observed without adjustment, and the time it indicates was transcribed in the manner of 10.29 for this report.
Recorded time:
1.02
